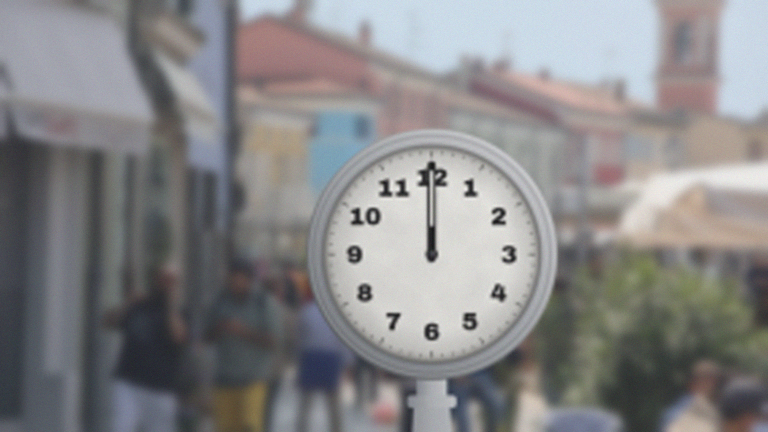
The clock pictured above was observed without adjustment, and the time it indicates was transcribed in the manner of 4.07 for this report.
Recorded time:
12.00
